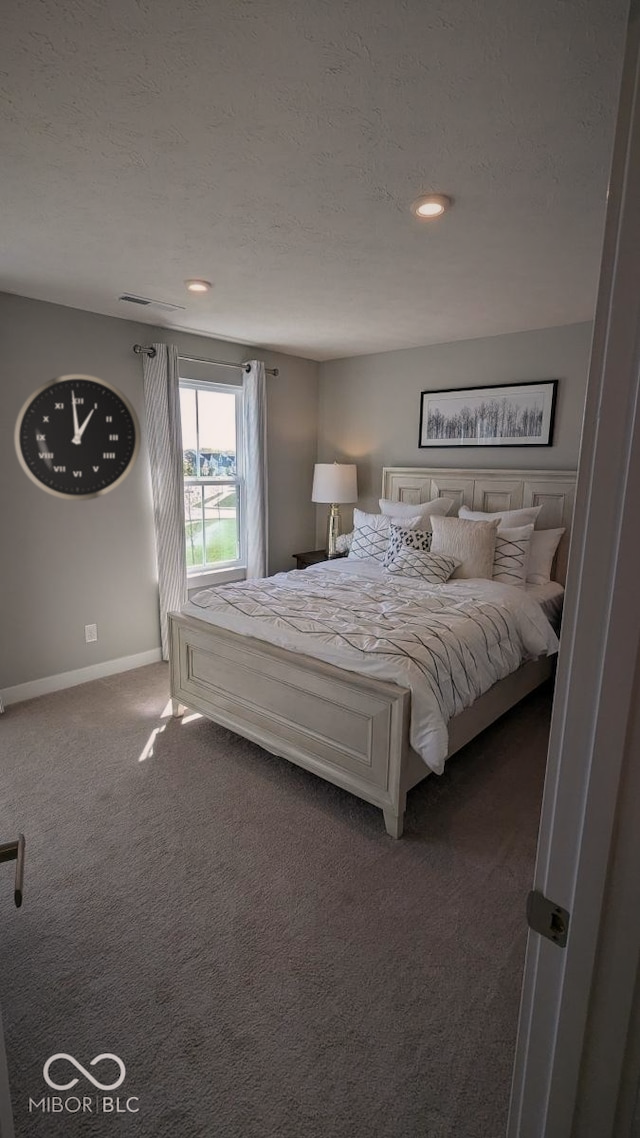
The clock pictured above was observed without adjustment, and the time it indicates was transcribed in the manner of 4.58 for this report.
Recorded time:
12.59
